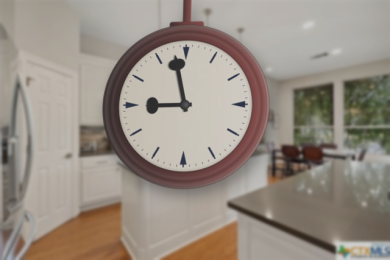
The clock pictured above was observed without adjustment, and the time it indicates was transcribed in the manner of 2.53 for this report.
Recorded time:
8.58
